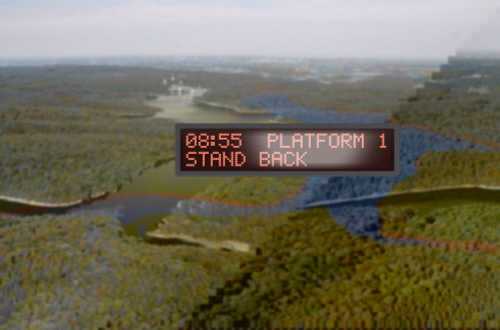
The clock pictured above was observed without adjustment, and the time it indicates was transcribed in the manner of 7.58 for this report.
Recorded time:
8.55
